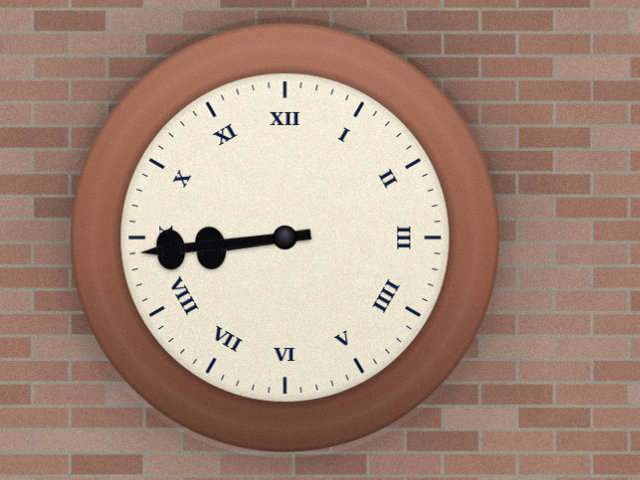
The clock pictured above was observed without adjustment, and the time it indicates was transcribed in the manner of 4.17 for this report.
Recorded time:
8.44
